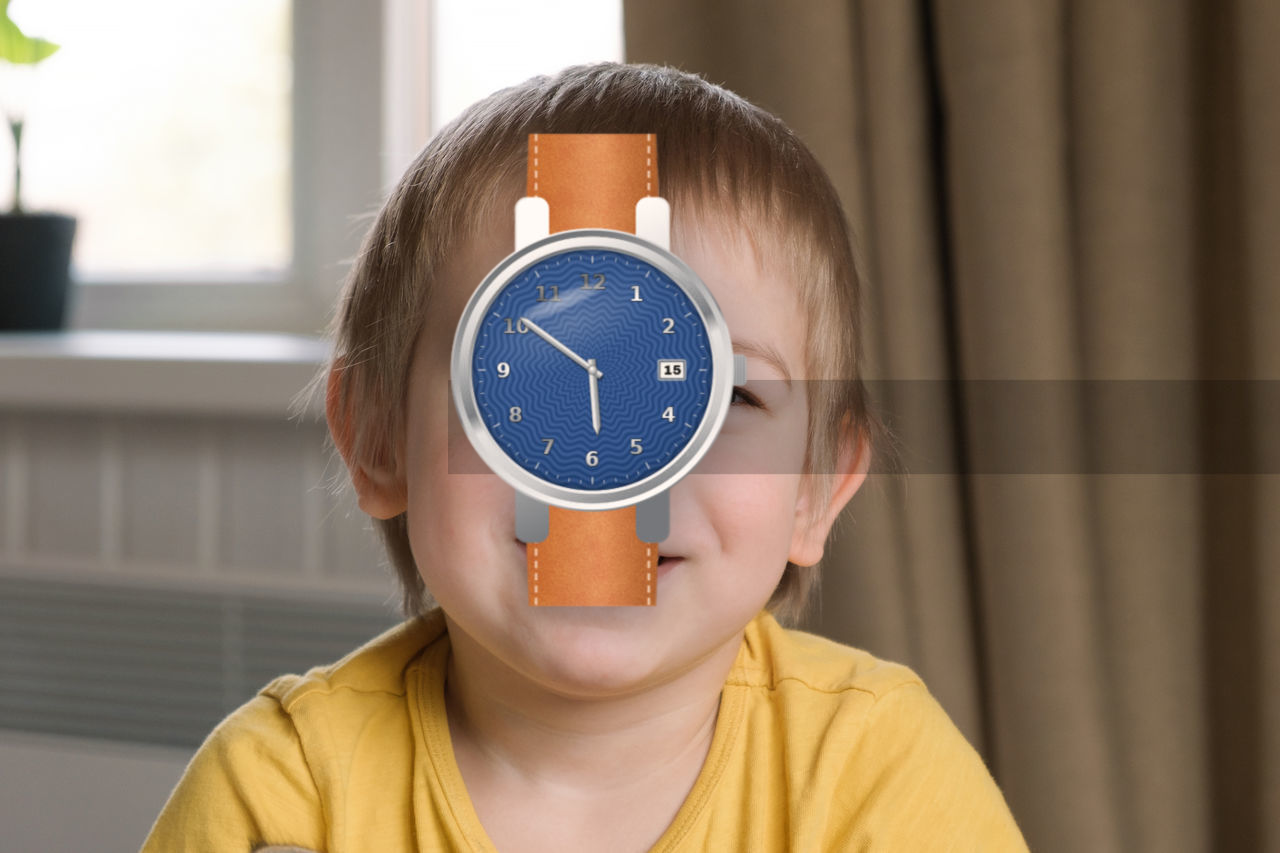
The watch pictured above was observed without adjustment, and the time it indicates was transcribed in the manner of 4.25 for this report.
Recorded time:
5.51
